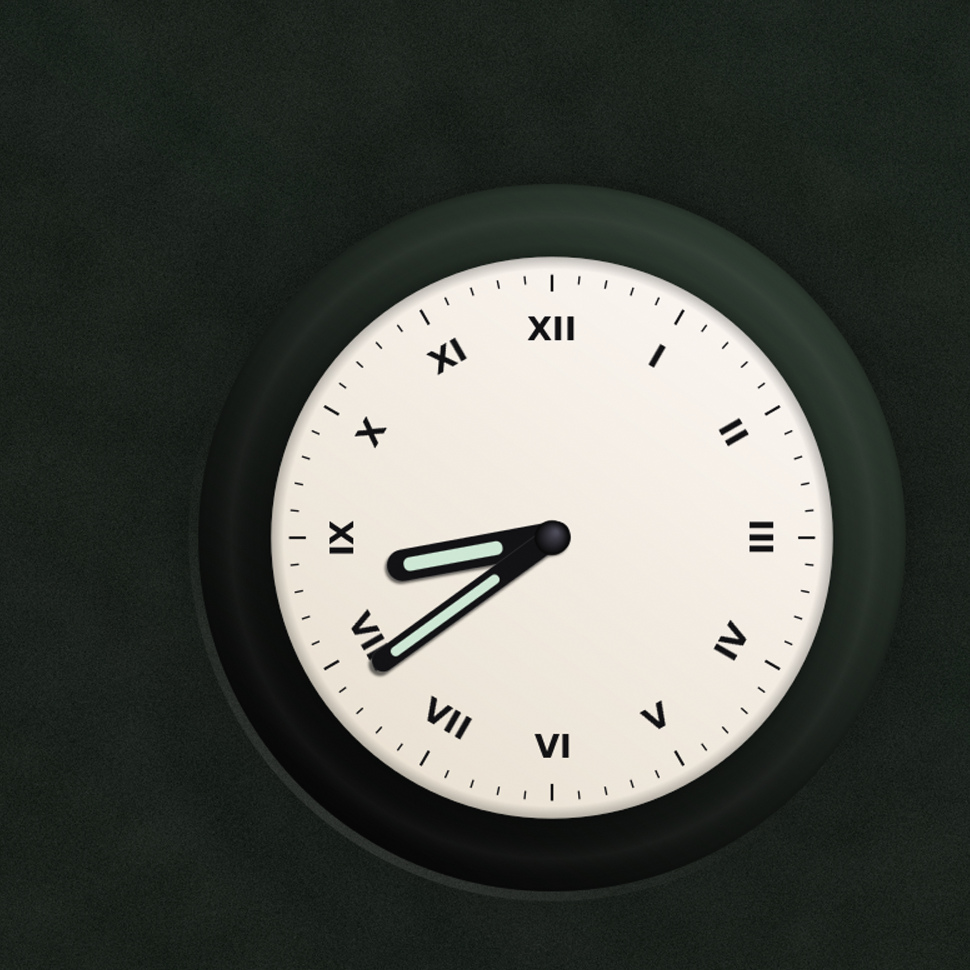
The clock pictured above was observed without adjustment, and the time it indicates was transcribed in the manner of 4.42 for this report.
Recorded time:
8.39
